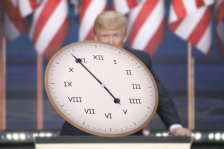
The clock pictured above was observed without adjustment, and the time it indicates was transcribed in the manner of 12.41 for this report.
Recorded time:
4.54
